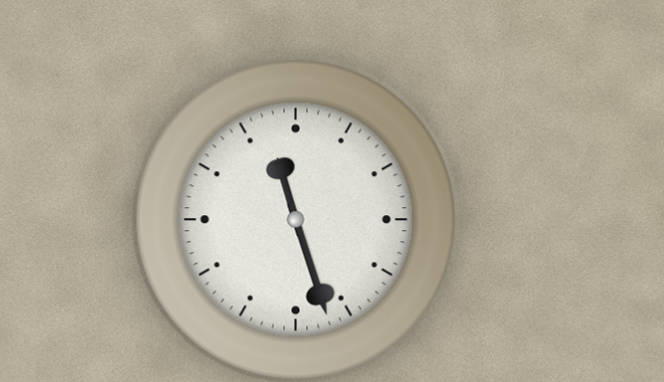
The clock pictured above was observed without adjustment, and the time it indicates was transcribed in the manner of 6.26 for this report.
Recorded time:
11.27
